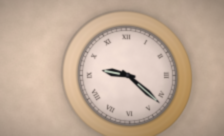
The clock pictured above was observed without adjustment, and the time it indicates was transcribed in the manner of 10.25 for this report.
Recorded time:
9.22
